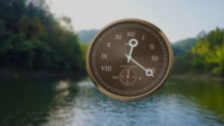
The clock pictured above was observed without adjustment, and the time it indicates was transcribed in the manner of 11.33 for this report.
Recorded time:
12.21
